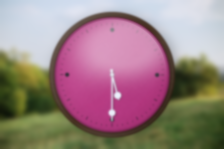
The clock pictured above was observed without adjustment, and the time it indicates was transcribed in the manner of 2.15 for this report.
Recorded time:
5.30
